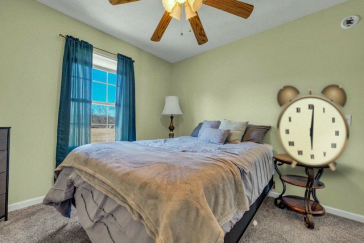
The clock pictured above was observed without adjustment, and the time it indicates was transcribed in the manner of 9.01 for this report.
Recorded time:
6.01
